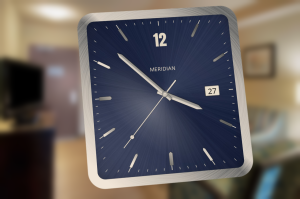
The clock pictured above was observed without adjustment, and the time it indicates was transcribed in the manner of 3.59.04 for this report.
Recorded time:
3.52.37
